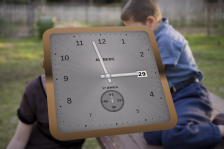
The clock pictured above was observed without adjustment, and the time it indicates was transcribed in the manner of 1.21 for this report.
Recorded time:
2.58
